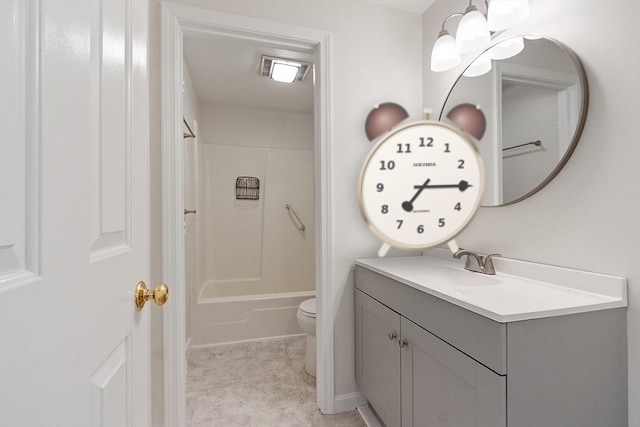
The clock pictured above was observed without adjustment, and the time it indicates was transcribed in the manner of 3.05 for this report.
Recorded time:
7.15
